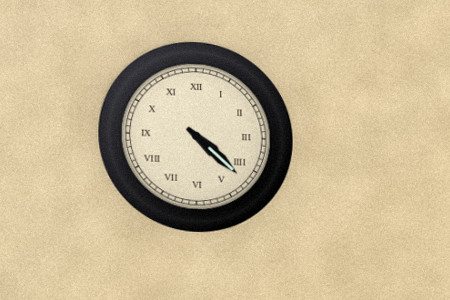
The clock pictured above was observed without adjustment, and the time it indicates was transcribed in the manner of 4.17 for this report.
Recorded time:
4.22
